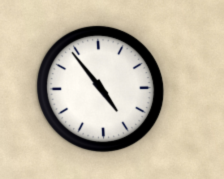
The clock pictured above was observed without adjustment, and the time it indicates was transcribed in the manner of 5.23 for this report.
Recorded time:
4.54
